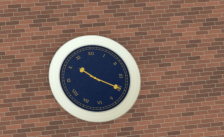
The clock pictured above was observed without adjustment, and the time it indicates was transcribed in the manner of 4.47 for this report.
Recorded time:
10.20
